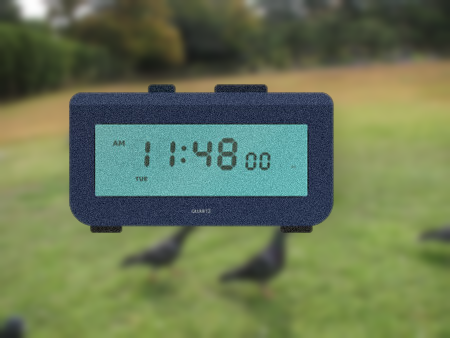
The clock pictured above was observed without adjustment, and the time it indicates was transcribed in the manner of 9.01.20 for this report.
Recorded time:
11.48.00
